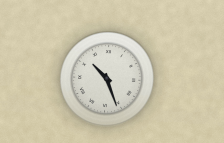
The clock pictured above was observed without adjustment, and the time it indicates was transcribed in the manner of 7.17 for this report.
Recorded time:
10.26
